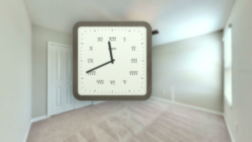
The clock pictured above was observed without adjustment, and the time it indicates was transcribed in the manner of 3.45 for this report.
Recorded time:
11.41
